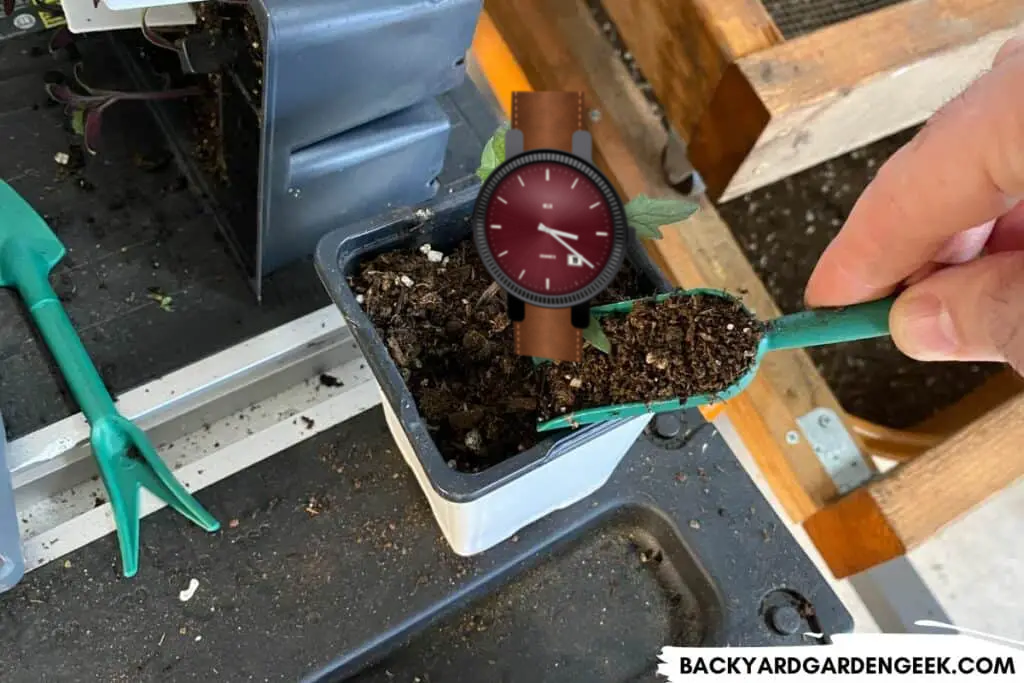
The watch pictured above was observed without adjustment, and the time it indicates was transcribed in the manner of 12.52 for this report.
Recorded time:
3.21
